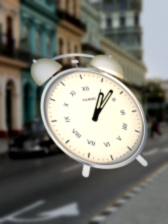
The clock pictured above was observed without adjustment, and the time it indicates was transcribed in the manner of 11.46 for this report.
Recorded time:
1.08
